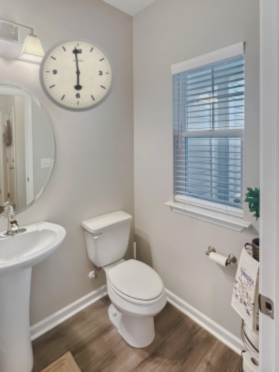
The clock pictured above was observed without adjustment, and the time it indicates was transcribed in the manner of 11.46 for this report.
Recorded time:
5.59
